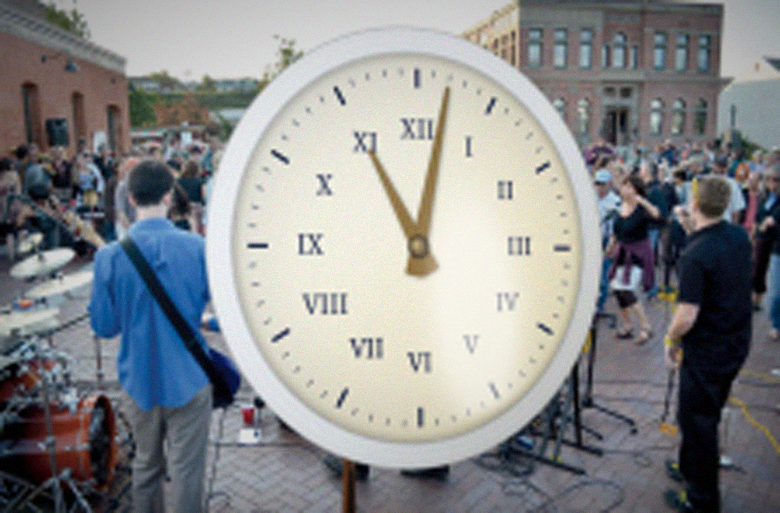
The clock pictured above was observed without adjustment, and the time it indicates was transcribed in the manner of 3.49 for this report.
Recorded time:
11.02
